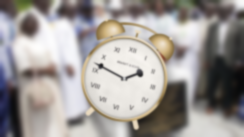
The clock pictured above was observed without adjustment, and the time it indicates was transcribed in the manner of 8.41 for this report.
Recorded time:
1.47
